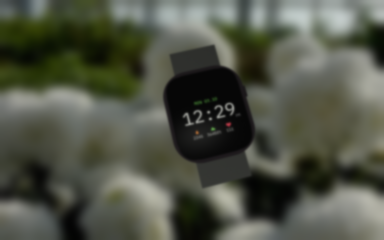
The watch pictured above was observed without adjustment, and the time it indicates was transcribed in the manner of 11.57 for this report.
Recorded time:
12.29
